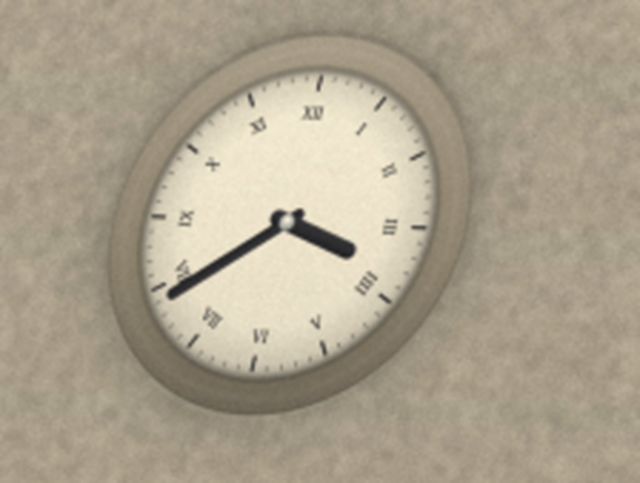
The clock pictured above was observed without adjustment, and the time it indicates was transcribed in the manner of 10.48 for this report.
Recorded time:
3.39
